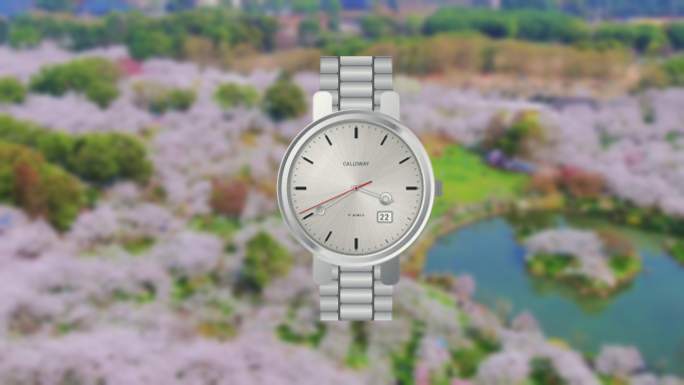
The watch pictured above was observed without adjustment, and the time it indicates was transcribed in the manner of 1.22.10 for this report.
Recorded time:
3.39.41
